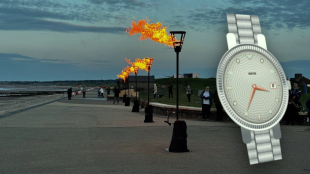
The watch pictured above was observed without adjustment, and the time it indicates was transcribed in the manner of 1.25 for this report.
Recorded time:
3.35
